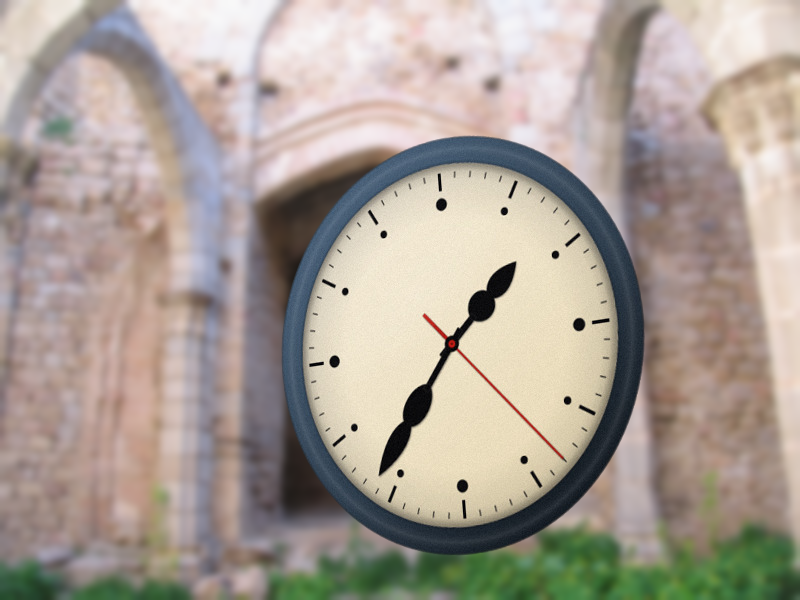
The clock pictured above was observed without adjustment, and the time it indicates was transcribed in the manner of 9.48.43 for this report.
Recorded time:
1.36.23
